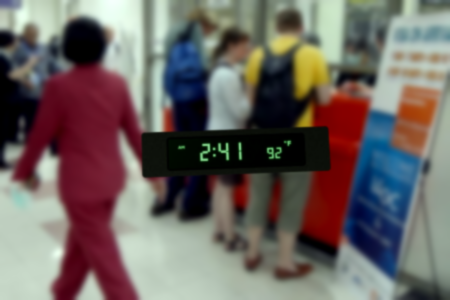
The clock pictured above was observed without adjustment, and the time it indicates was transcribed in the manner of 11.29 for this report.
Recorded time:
2.41
